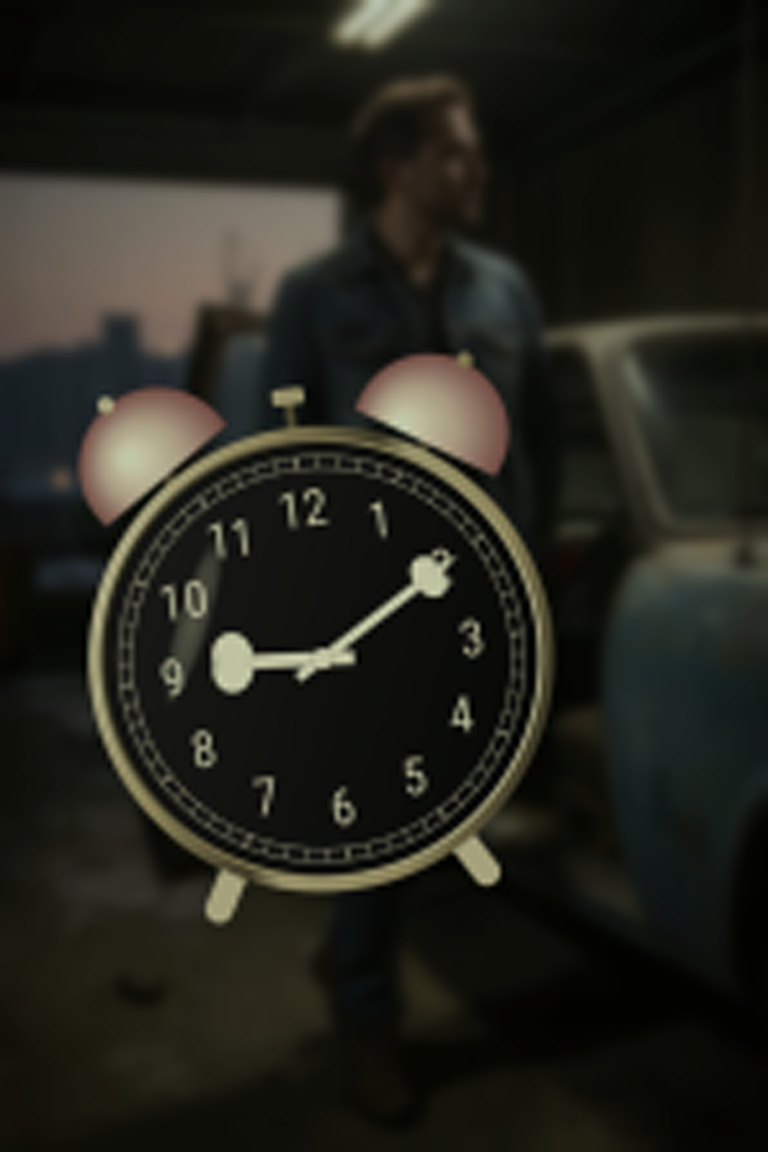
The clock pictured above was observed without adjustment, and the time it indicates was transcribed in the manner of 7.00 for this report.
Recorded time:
9.10
